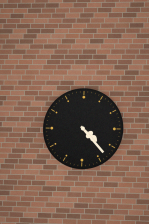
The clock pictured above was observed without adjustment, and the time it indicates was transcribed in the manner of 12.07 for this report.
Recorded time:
4.23
